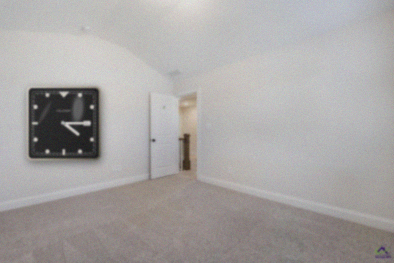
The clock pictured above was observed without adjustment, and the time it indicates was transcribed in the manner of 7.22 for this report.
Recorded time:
4.15
